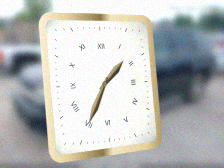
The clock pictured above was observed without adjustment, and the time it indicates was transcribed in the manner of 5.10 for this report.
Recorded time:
1.35
